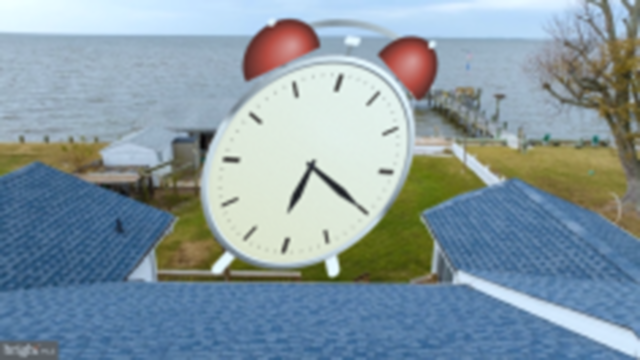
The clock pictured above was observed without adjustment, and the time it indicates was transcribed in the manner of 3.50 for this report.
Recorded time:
6.20
